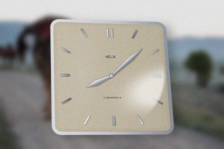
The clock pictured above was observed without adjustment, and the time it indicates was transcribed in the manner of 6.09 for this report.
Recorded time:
8.08
